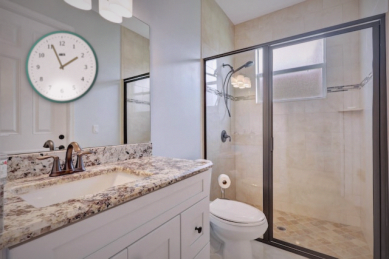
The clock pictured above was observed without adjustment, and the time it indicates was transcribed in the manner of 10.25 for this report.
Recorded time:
1.56
